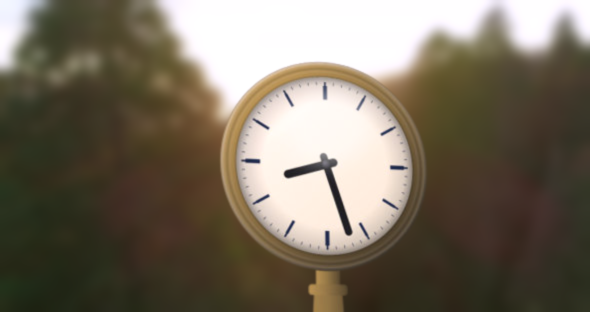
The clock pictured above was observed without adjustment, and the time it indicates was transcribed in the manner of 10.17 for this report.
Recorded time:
8.27
